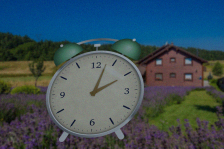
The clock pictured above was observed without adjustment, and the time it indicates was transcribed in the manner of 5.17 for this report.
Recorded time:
2.03
